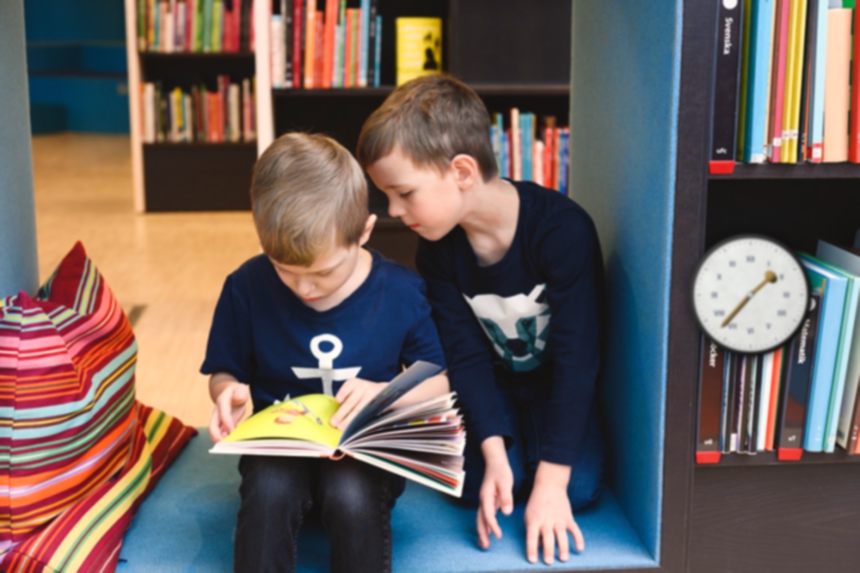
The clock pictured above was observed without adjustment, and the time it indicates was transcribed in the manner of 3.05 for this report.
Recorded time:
1.37
